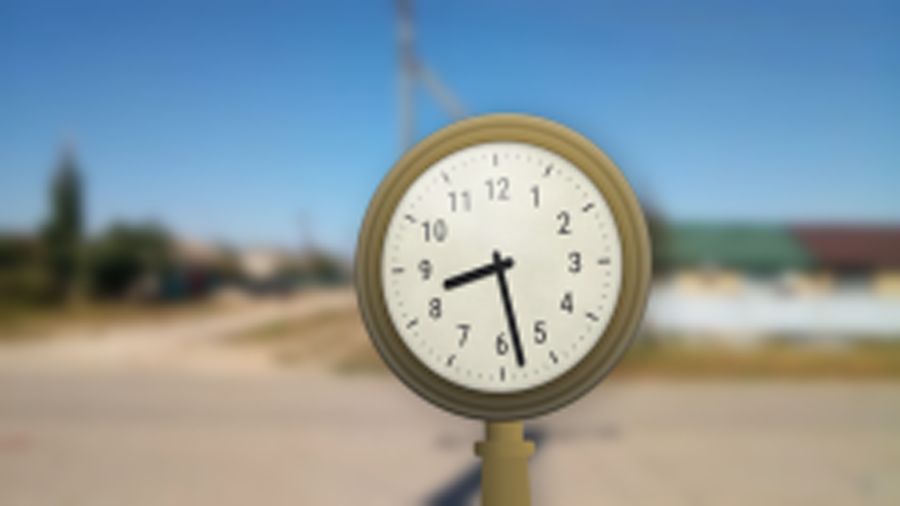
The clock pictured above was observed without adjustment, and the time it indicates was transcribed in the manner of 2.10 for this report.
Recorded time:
8.28
